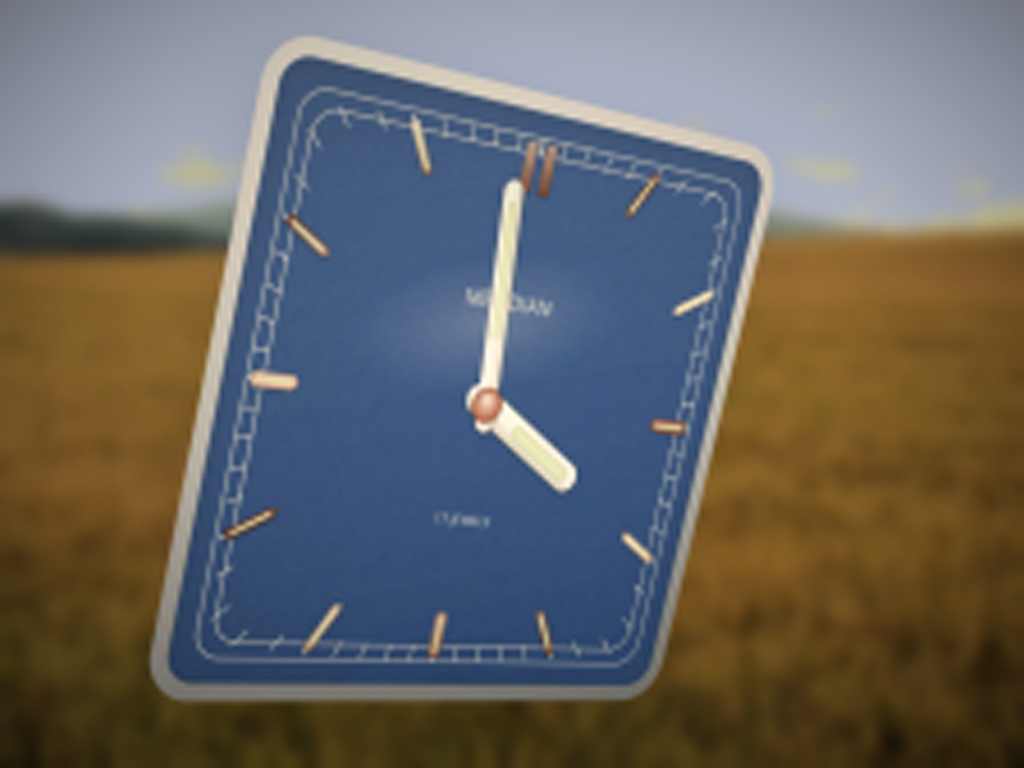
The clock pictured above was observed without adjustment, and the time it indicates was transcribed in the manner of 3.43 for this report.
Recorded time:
3.59
